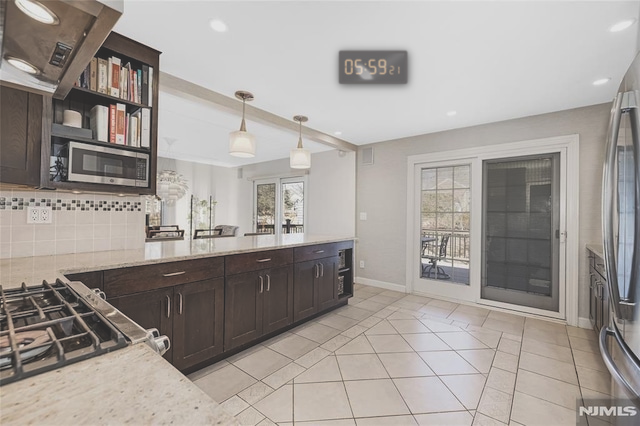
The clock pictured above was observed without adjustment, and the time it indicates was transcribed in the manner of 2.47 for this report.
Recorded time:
5.59
